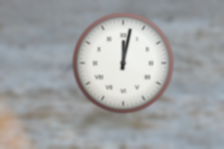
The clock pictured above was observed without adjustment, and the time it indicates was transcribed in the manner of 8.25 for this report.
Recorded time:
12.02
